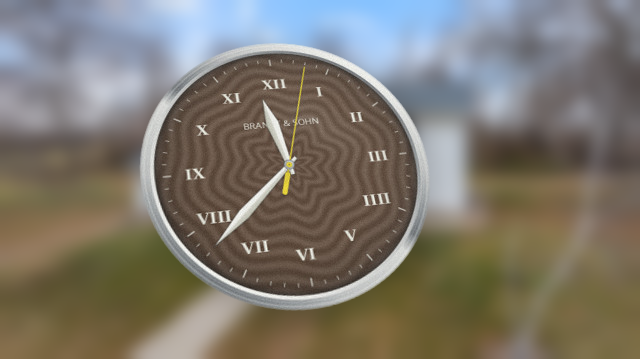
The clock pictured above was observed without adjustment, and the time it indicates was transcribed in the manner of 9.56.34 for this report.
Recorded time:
11.38.03
